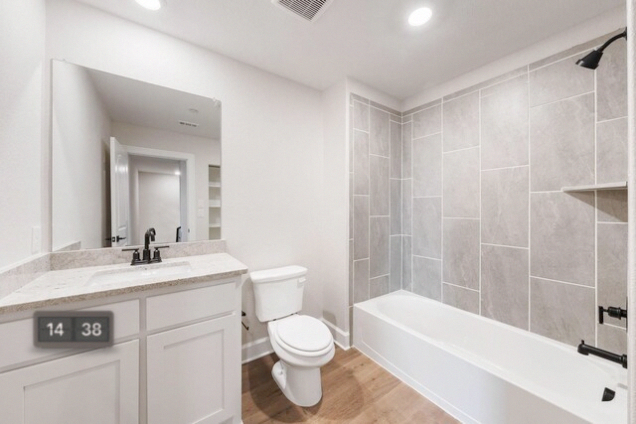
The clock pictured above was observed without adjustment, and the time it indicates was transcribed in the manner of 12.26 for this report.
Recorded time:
14.38
